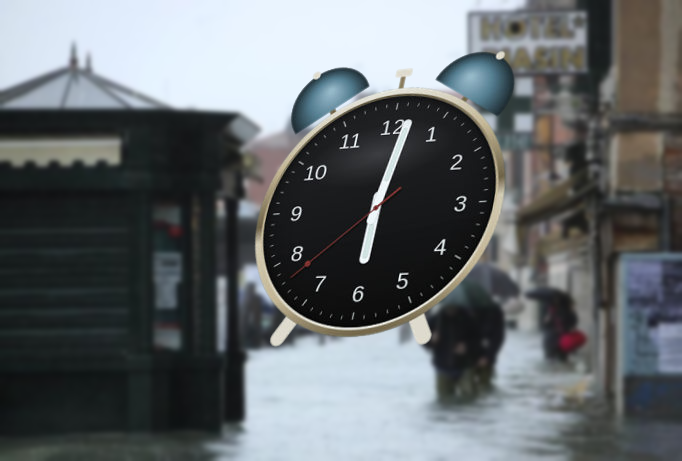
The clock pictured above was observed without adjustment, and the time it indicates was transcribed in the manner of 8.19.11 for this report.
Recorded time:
6.01.38
